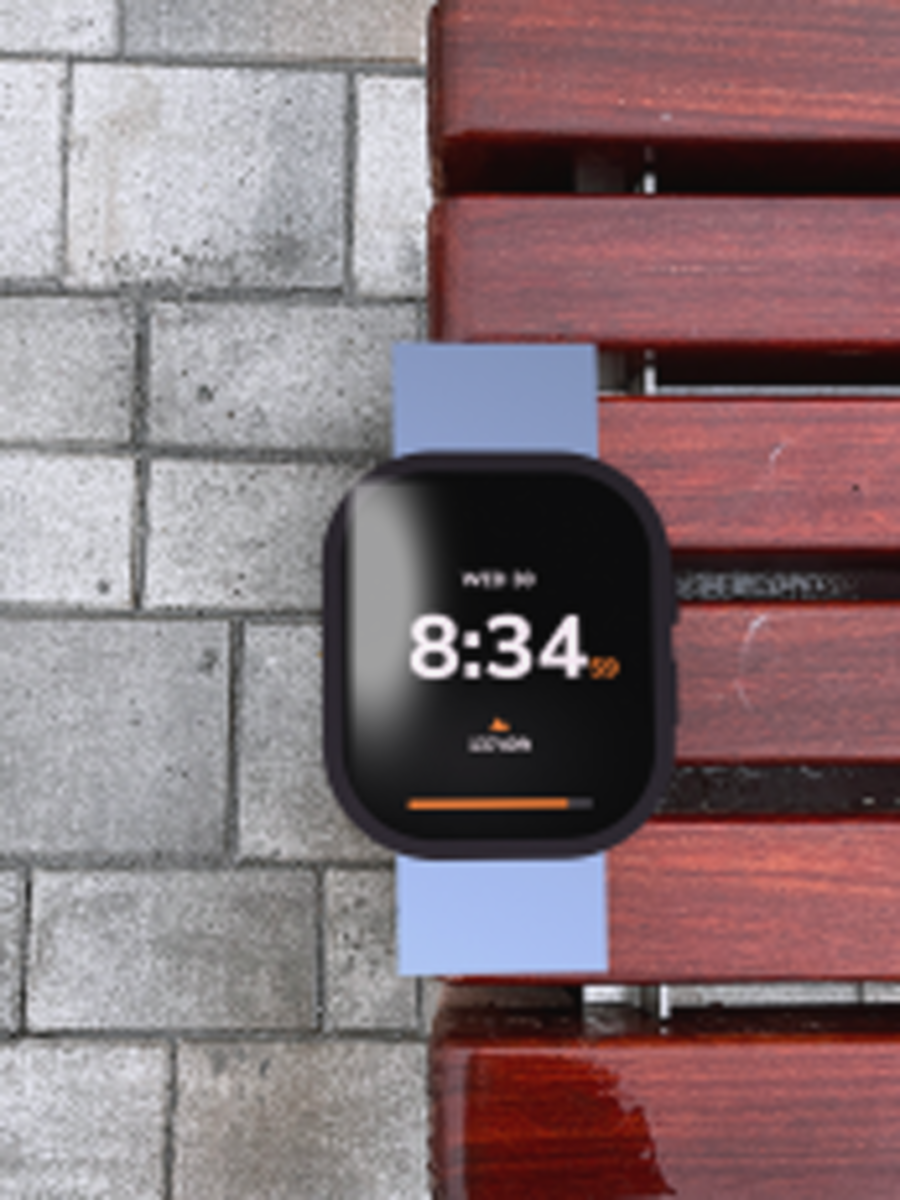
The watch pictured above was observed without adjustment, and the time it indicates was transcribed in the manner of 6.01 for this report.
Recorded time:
8.34
